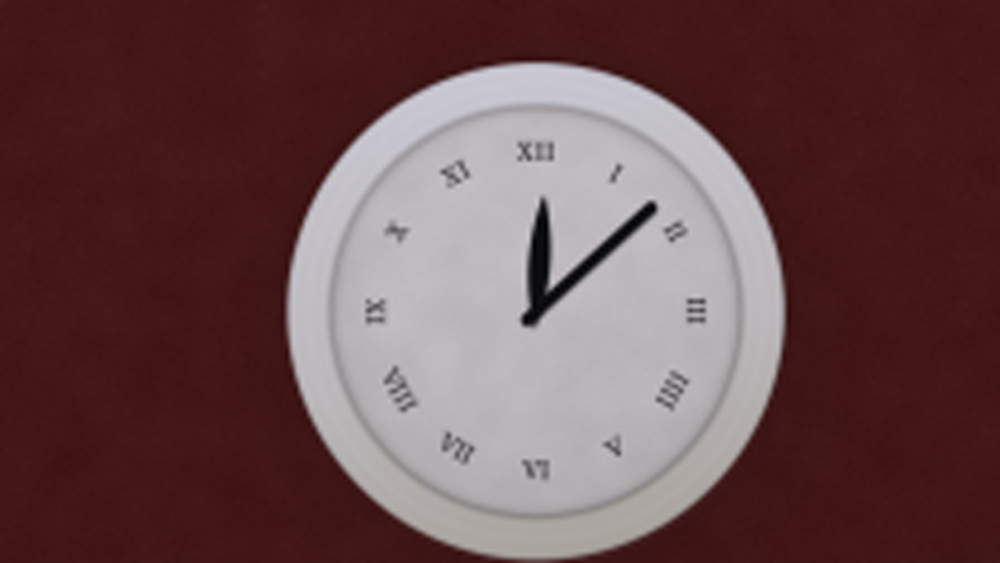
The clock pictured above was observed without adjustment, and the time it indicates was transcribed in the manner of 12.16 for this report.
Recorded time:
12.08
